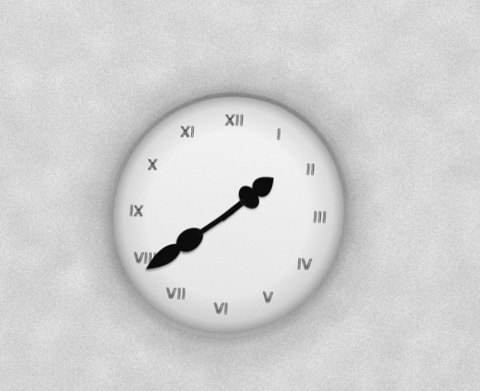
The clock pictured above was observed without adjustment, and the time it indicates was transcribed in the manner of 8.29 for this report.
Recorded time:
1.39
